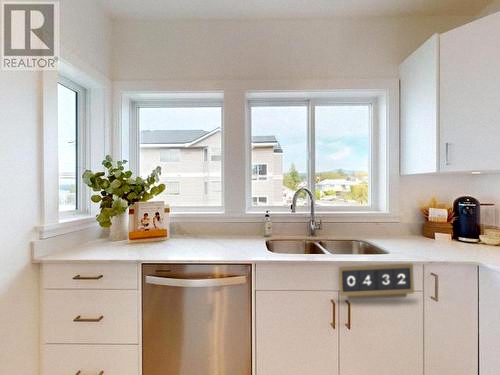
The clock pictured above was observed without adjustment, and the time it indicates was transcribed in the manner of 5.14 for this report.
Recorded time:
4.32
